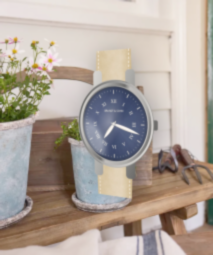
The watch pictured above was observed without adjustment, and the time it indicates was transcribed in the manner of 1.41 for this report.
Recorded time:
7.18
